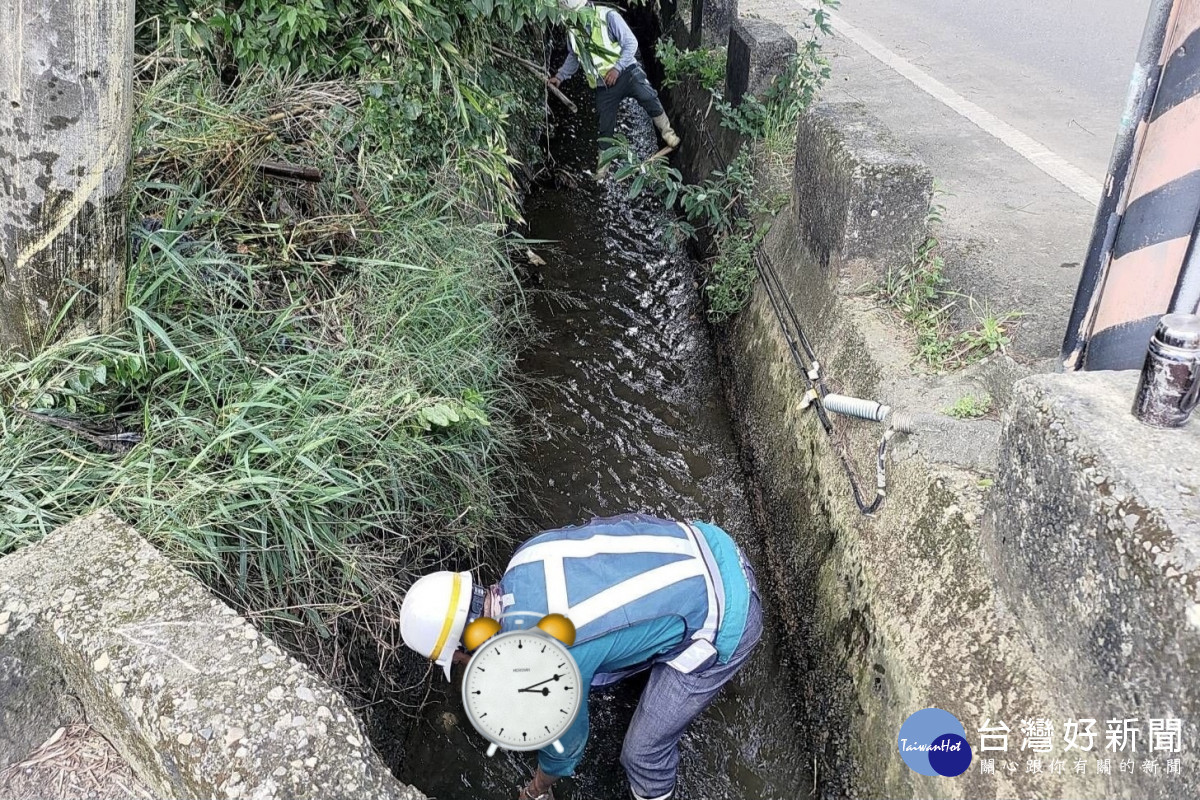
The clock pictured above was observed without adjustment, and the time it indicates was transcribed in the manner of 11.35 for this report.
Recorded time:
3.12
